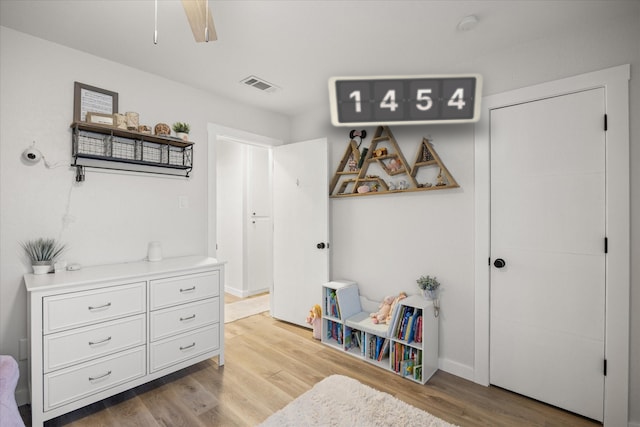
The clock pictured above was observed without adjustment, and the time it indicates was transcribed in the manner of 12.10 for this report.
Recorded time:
14.54
